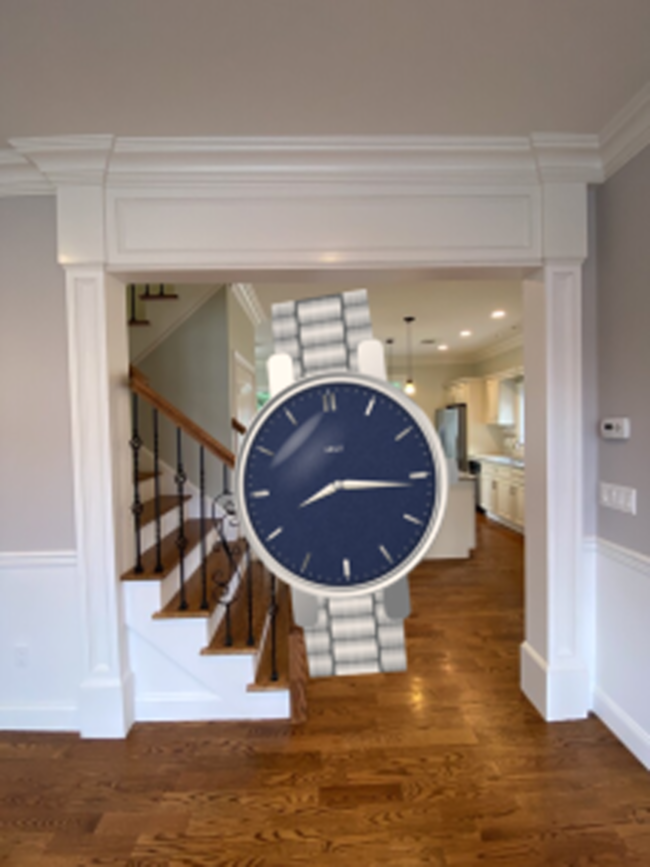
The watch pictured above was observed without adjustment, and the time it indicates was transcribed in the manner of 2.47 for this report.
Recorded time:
8.16
